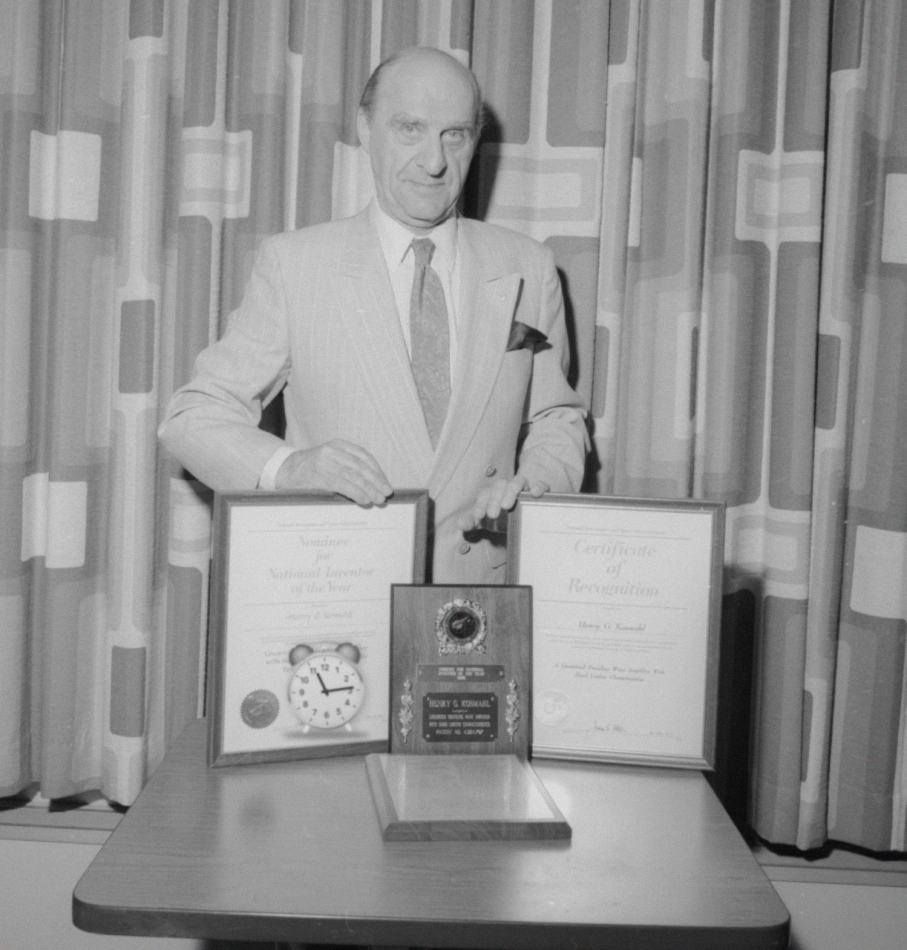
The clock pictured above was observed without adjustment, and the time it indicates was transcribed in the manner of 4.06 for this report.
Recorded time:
11.14
